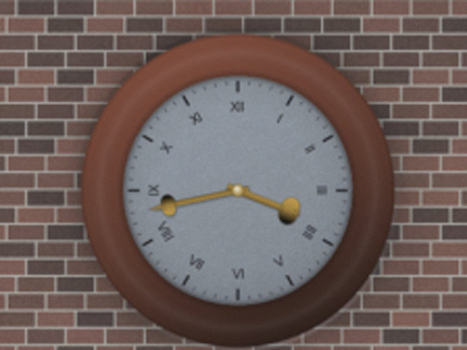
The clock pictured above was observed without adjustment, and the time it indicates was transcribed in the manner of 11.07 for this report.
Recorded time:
3.43
